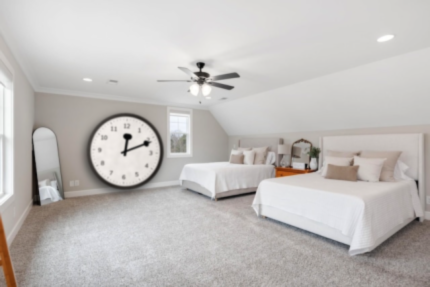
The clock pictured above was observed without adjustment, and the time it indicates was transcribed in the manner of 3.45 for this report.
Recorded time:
12.11
